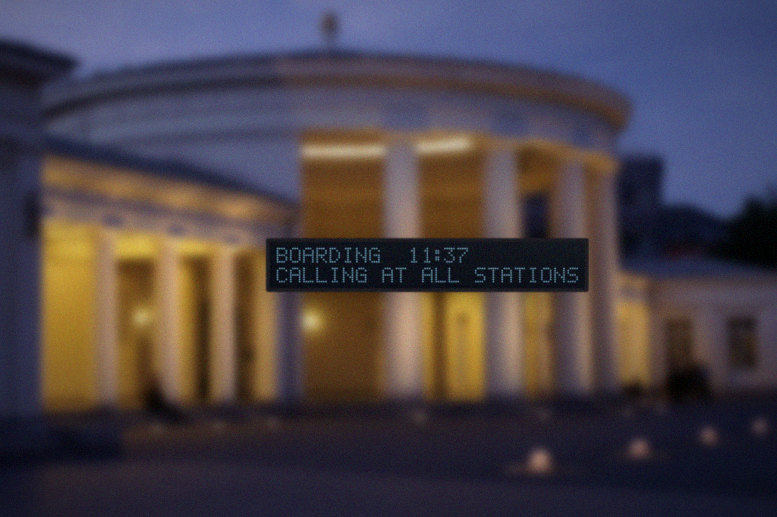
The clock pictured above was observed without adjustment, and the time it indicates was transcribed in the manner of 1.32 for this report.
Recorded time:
11.37
